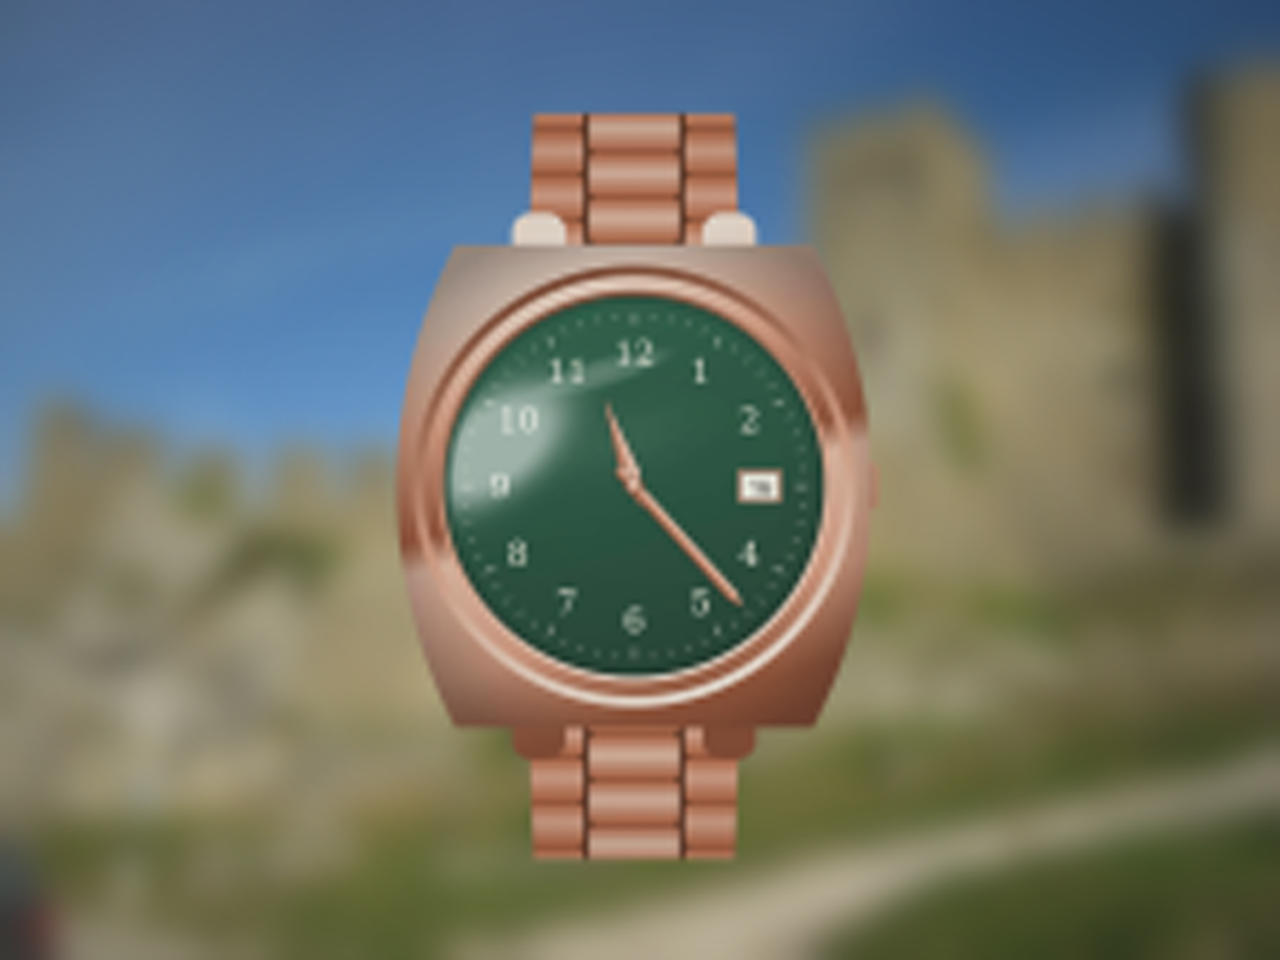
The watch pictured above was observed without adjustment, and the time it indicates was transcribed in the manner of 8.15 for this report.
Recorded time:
11.23
